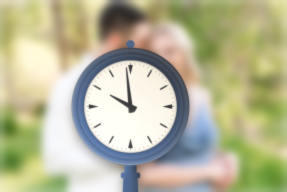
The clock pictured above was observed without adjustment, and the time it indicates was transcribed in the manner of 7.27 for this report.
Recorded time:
9.59
